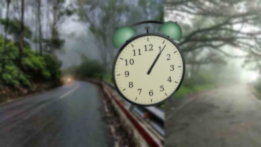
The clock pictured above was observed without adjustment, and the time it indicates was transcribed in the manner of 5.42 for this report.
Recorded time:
1.06
